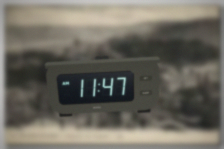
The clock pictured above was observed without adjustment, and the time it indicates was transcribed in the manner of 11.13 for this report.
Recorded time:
11.47
